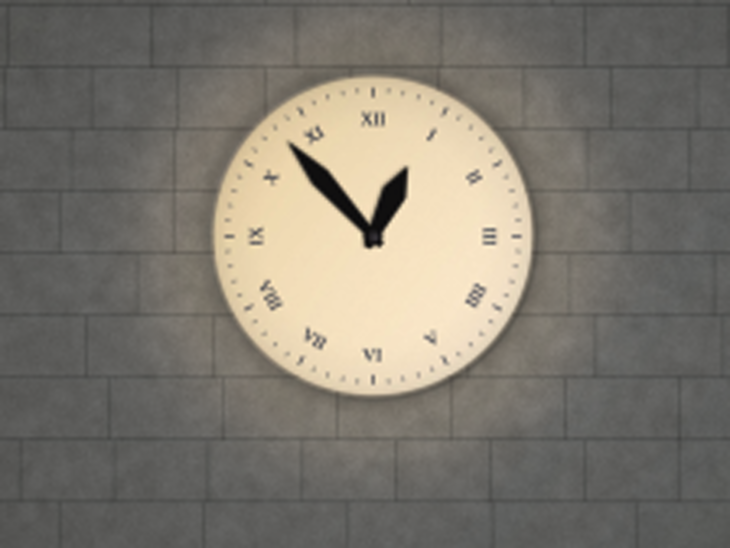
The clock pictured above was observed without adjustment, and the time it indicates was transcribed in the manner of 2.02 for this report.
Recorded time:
12.53
